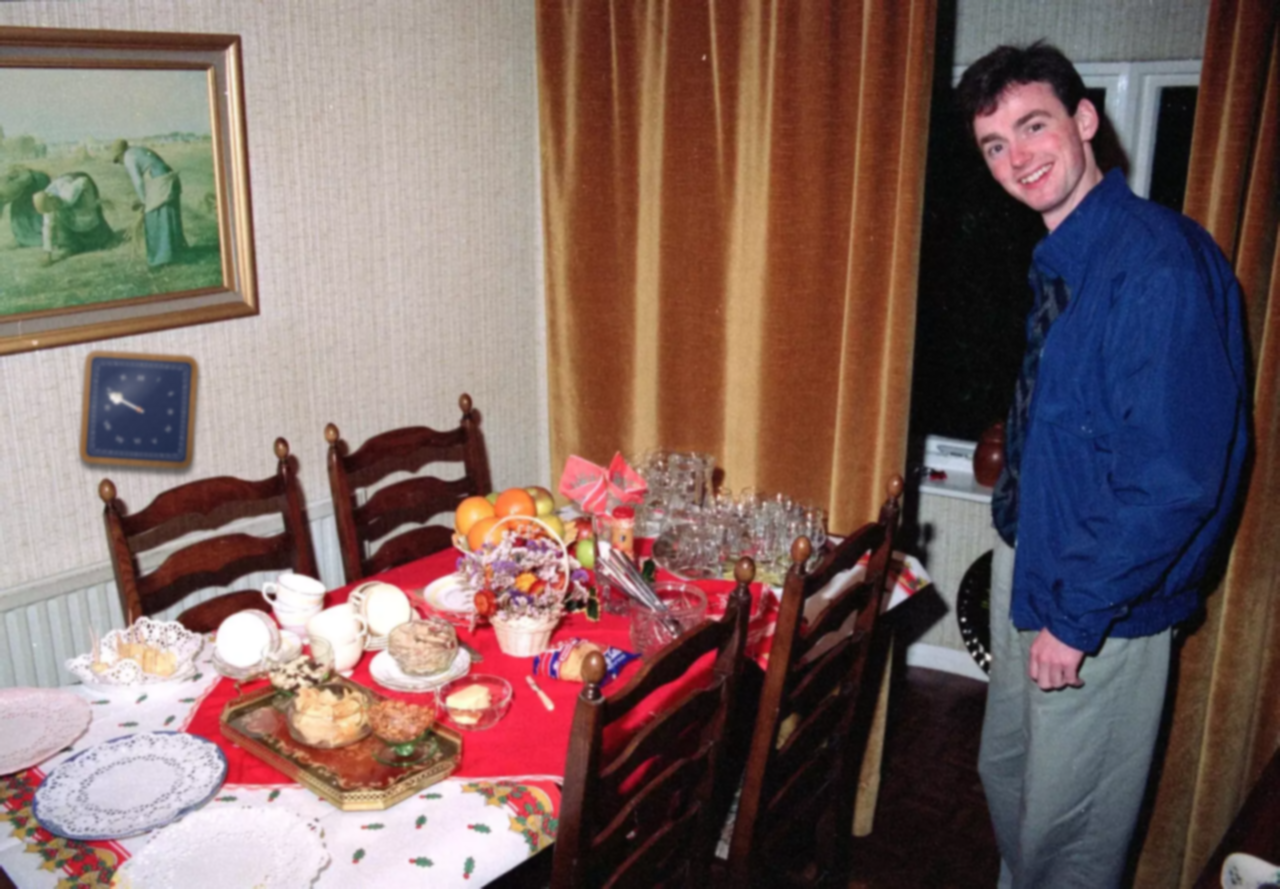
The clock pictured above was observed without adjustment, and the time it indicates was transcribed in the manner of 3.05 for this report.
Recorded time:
9.49
